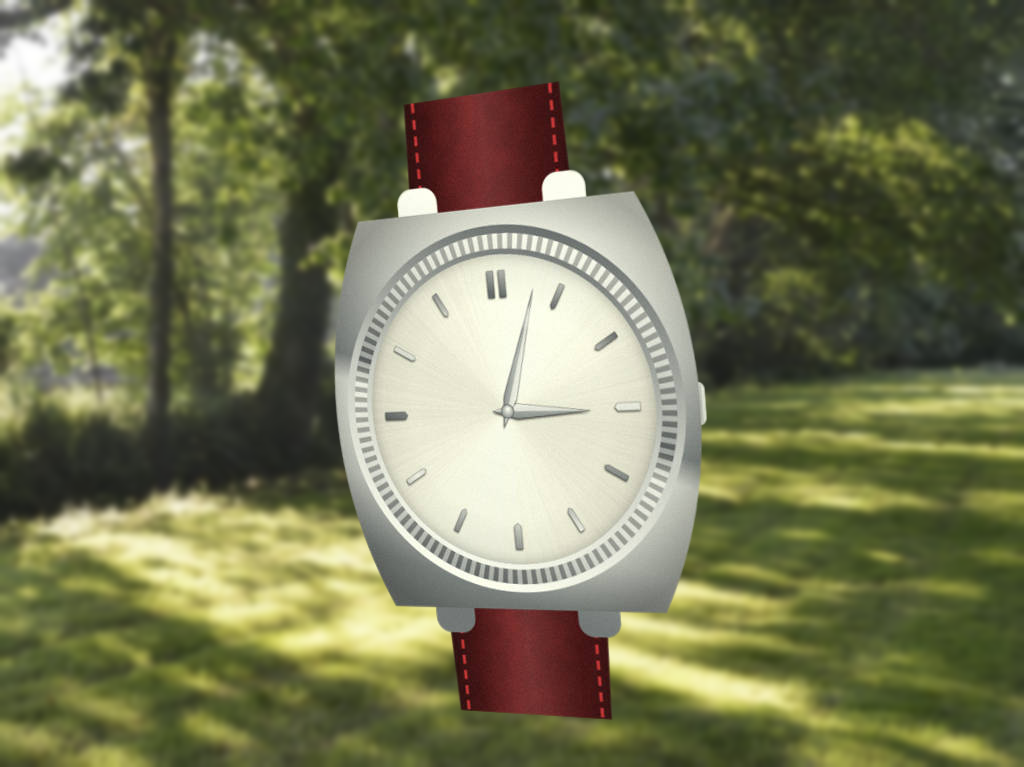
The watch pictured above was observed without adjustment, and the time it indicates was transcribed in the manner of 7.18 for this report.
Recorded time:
3.03
